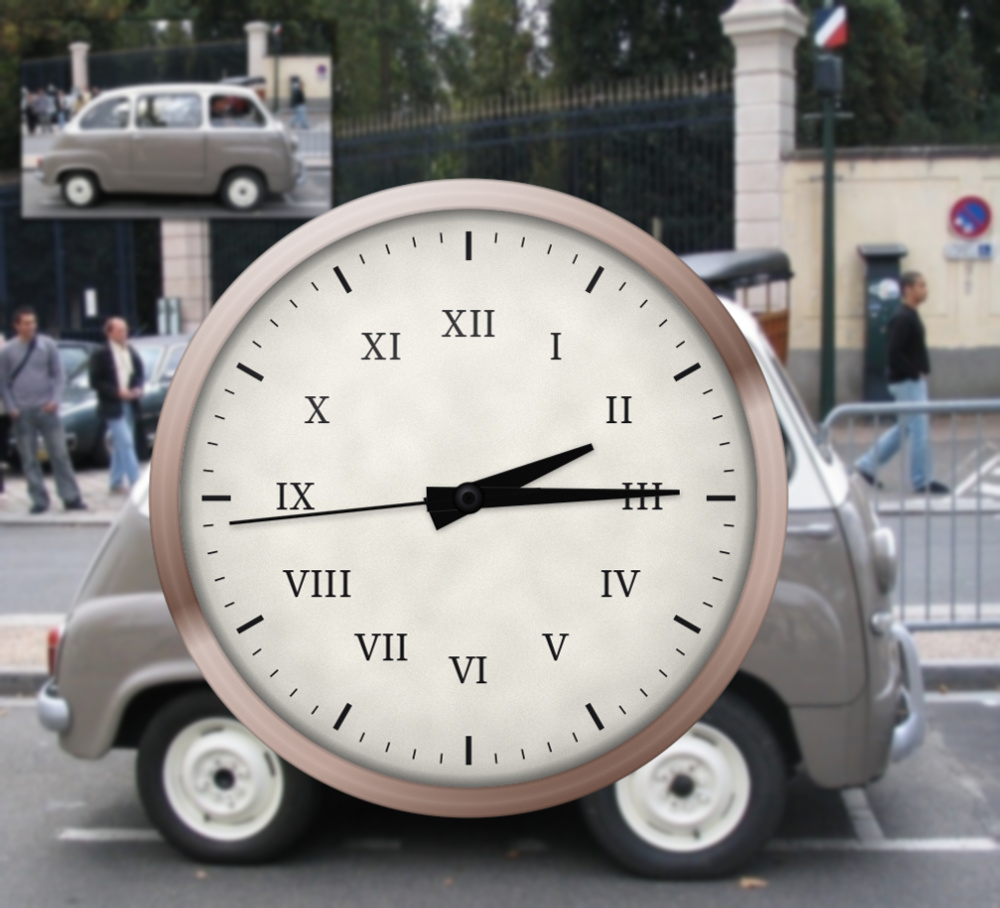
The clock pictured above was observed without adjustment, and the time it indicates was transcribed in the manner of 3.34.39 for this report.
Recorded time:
2.14.44
